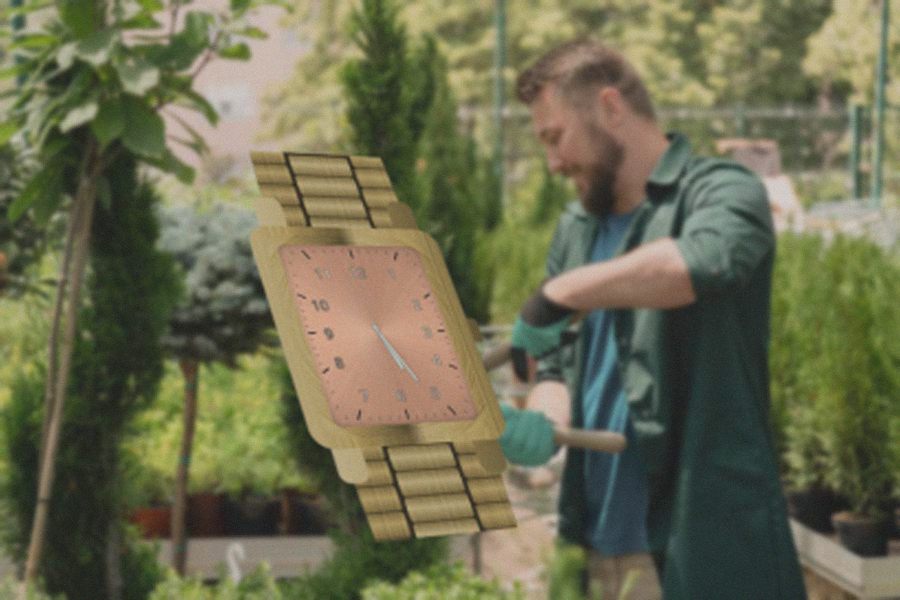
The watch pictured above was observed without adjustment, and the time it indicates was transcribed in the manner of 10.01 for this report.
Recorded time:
5.26
